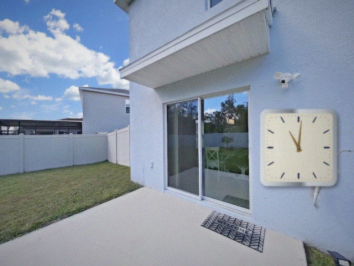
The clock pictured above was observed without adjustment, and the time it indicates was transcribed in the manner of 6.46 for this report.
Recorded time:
11.01
